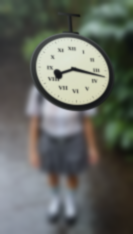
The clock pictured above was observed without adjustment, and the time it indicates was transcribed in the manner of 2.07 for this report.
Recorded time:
8.17
